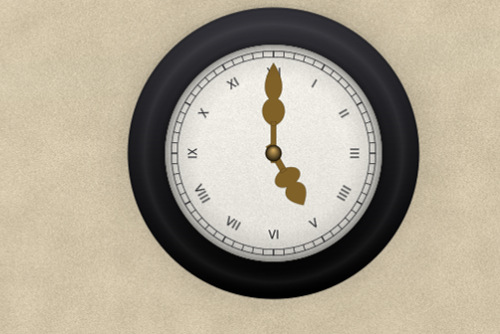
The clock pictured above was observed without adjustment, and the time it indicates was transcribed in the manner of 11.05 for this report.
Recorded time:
5.00
